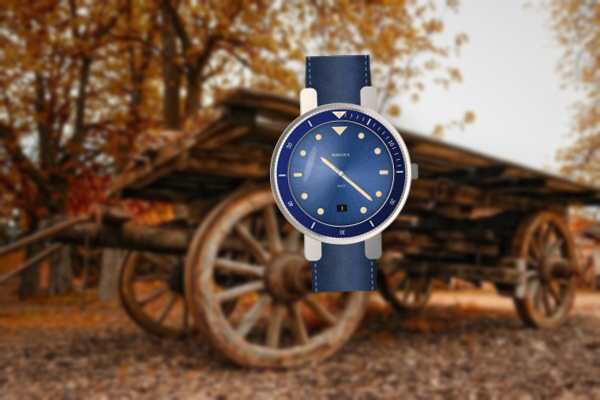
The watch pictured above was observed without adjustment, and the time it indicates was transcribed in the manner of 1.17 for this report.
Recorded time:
10.22
